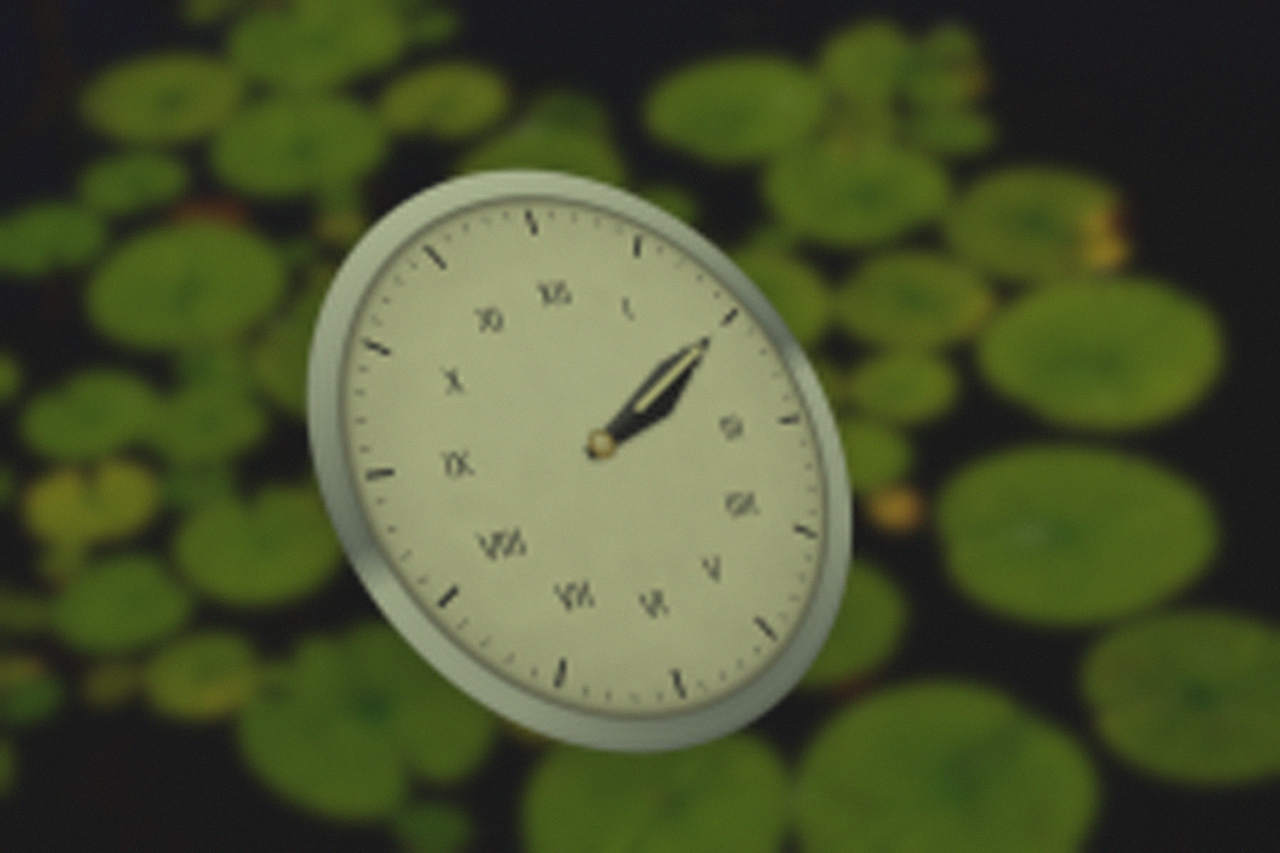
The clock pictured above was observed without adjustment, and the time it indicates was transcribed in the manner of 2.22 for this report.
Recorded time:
2.10
